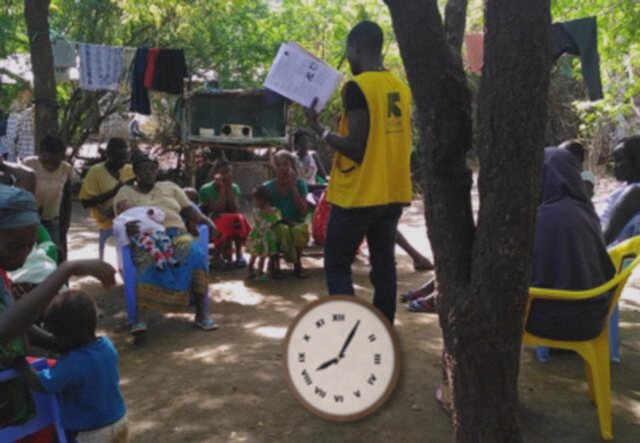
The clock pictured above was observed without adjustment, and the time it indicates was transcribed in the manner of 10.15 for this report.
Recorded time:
8.05
